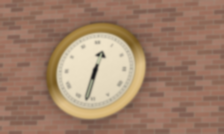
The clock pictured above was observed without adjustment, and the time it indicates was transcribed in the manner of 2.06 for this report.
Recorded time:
12.32
